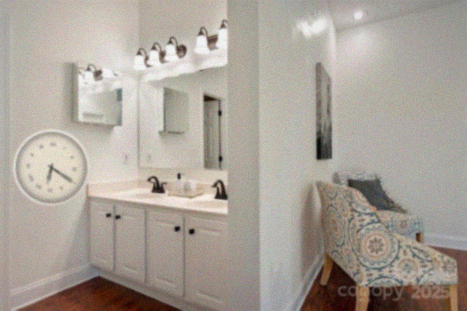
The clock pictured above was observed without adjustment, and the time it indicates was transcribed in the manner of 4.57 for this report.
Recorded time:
6.20
